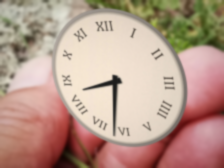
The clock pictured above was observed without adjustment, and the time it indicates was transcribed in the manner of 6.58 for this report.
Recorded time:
8.32
